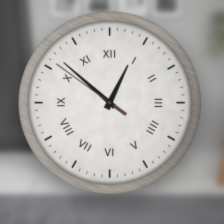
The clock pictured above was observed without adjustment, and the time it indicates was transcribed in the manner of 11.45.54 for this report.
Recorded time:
12.51.51
